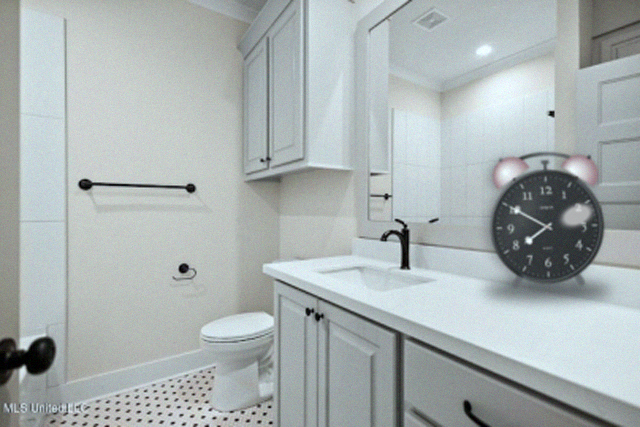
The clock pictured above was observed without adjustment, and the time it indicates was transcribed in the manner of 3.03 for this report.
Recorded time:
7.50
